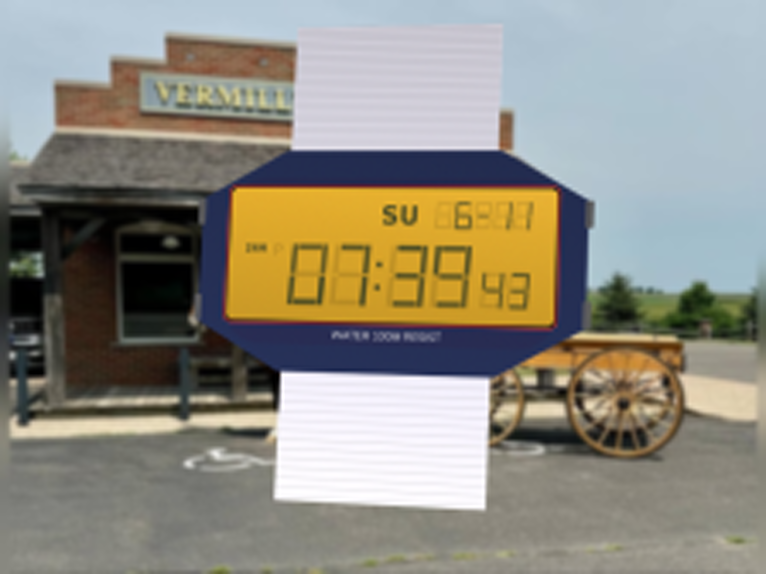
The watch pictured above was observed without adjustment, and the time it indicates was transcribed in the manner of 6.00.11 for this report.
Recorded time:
7.39.43
